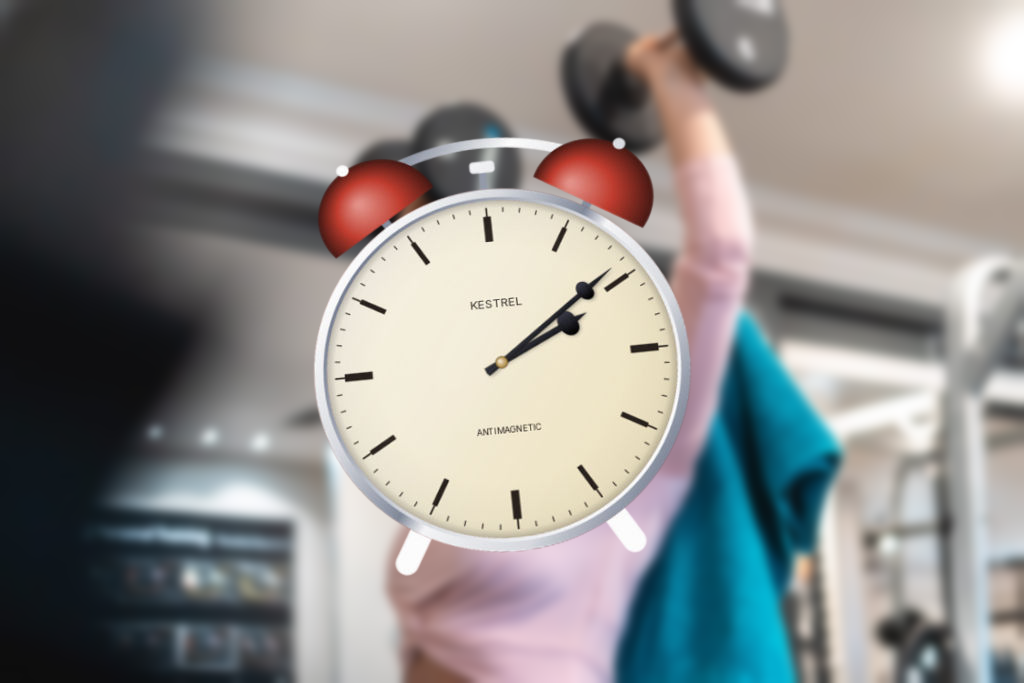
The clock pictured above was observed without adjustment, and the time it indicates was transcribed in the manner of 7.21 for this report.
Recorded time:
2.09
